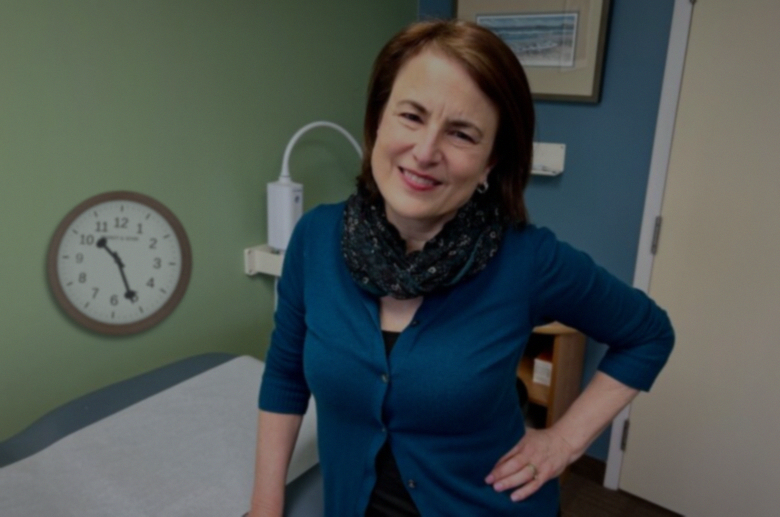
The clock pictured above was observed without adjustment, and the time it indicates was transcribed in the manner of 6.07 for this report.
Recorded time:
10.26
